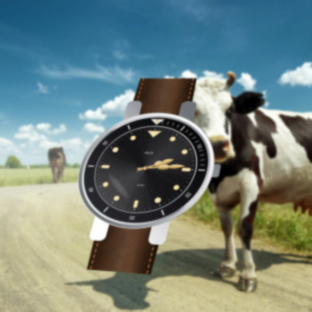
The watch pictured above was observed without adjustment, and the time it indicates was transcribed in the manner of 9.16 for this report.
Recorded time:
2.14
